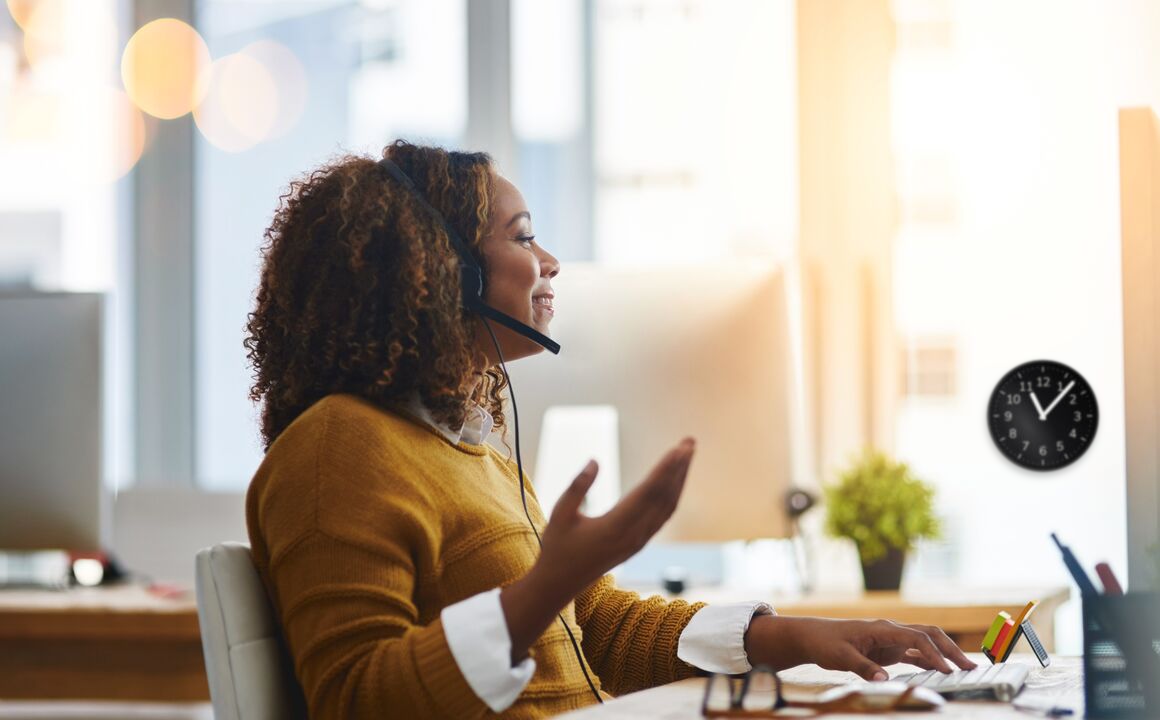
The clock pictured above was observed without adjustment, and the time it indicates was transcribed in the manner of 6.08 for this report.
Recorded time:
11.07
